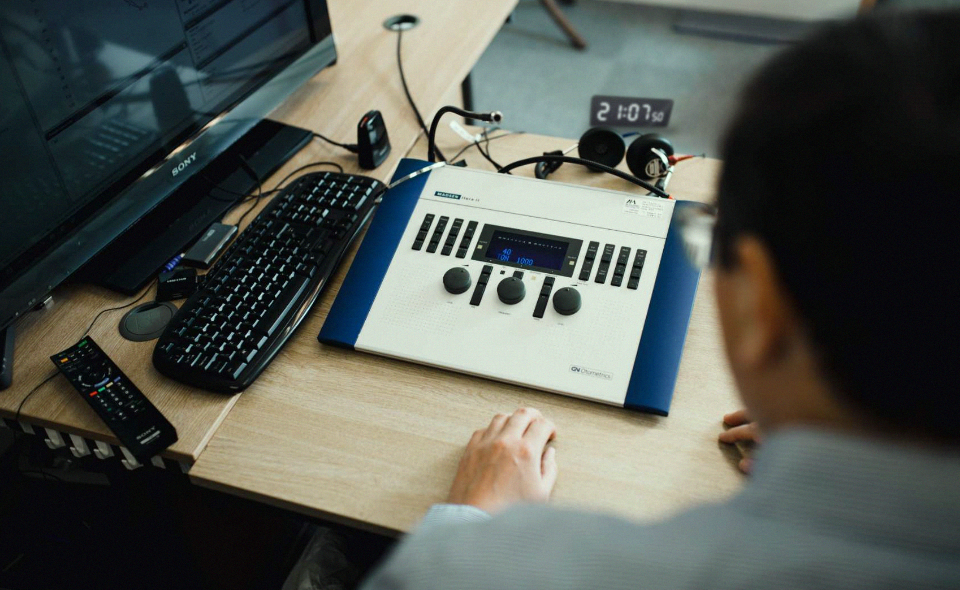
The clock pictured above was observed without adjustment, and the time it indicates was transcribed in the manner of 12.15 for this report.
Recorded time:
21.07
